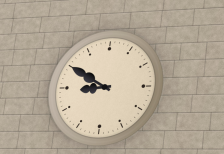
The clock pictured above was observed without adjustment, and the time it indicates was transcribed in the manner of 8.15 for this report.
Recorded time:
8.50
